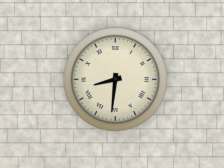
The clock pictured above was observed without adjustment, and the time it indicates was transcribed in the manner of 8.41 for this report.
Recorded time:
8.31
